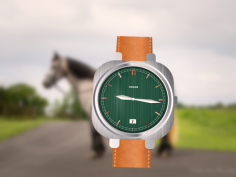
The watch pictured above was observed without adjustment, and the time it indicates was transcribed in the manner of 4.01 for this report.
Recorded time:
9.16
